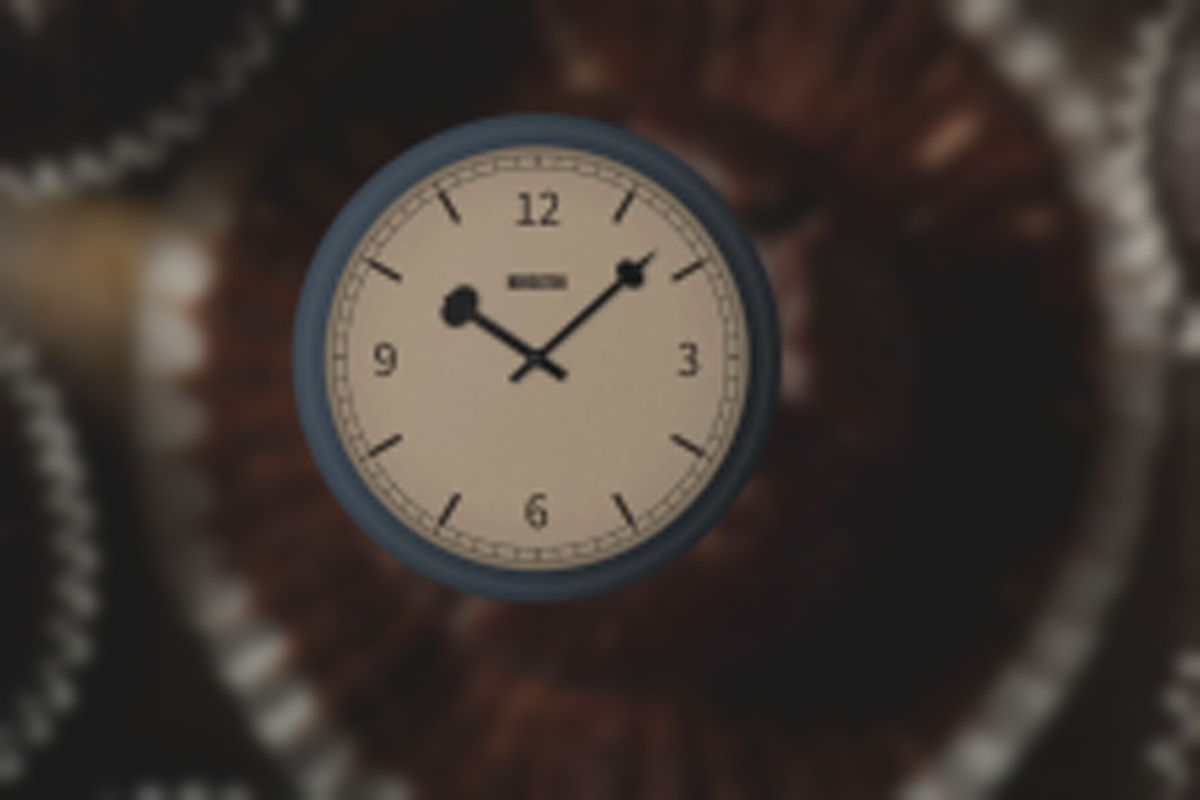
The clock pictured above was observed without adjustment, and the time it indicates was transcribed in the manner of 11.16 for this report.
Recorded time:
10.08
